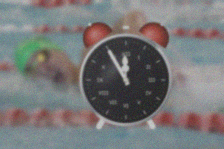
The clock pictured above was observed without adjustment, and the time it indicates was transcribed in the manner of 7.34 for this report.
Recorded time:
11.55
